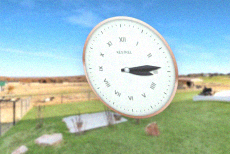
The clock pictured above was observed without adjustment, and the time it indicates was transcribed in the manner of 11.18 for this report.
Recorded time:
3.14
